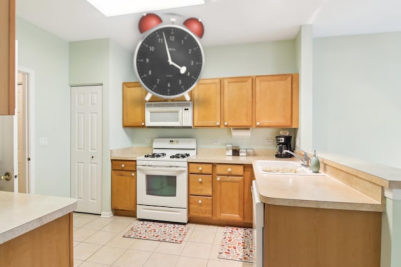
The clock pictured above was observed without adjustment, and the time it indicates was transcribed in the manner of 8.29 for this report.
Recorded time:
3.57
